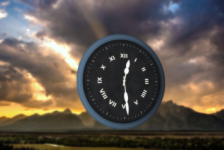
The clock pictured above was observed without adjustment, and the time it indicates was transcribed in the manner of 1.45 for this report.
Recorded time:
12.29
